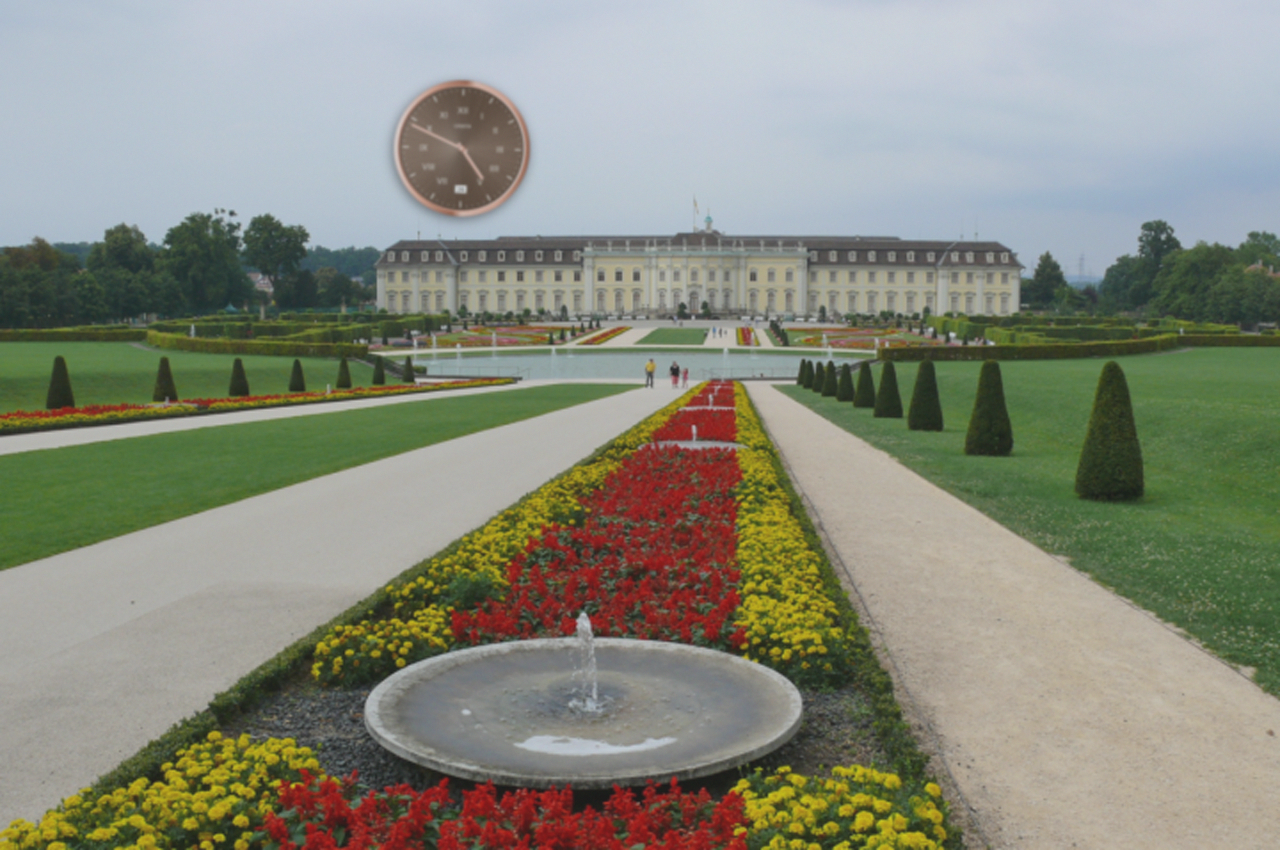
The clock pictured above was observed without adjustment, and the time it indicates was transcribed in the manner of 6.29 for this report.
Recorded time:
4.49
